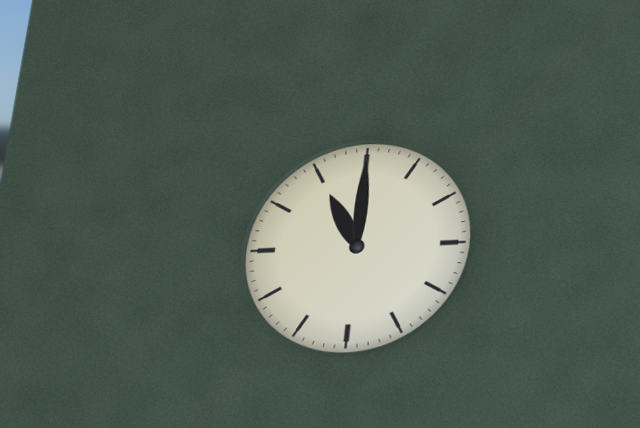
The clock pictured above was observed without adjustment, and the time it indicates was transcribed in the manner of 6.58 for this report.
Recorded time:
11.00
